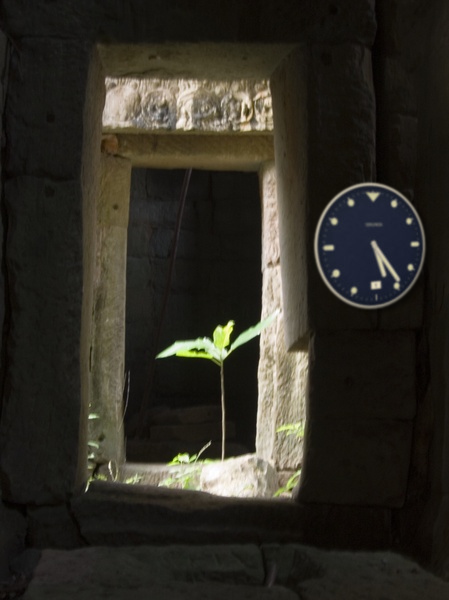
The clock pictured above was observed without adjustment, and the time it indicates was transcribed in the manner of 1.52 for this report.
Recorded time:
5.24
